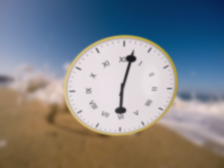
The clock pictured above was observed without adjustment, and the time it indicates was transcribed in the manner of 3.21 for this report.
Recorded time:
6.02
